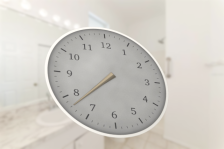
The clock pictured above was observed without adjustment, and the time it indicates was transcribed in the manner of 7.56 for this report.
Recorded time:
7.38
